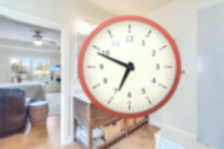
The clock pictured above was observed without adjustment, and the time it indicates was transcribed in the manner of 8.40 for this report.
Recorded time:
6.49
